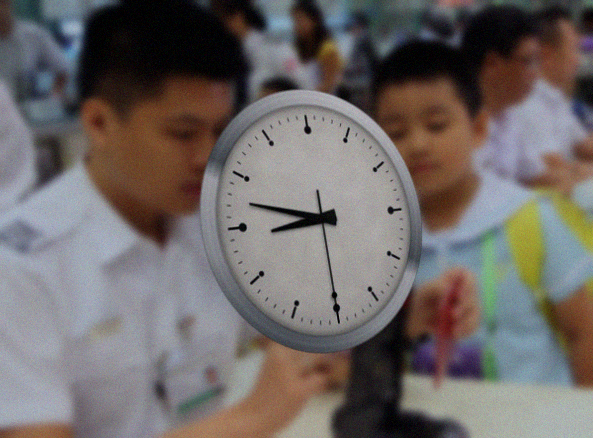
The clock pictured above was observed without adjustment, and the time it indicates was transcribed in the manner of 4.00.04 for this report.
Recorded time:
8.47.30
